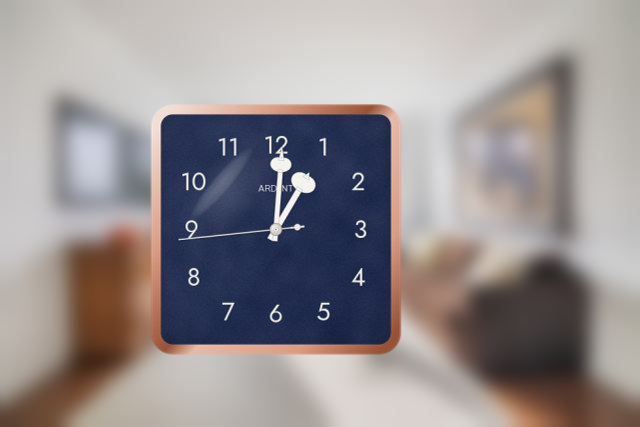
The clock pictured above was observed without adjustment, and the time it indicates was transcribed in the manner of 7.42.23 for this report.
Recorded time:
1.00.44
